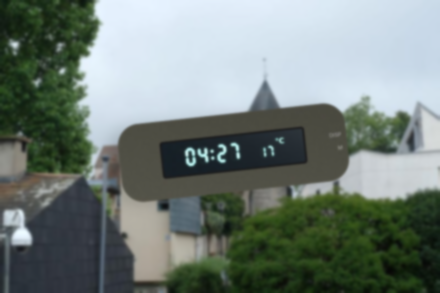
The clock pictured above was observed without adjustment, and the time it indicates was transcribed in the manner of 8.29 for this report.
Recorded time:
4.27
